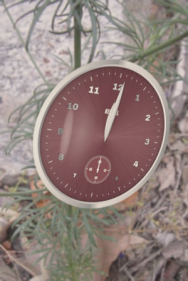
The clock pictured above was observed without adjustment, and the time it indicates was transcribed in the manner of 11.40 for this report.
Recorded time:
12.01
